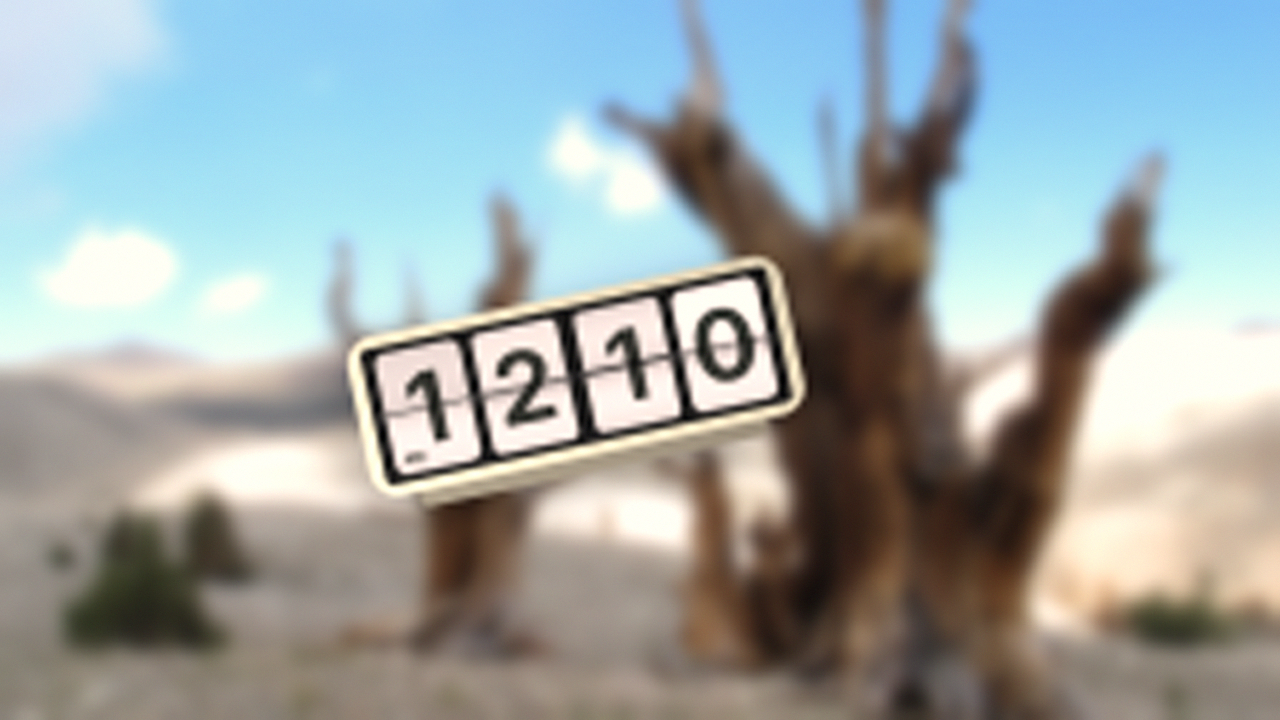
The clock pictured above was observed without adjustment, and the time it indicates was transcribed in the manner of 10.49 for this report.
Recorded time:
12.10
